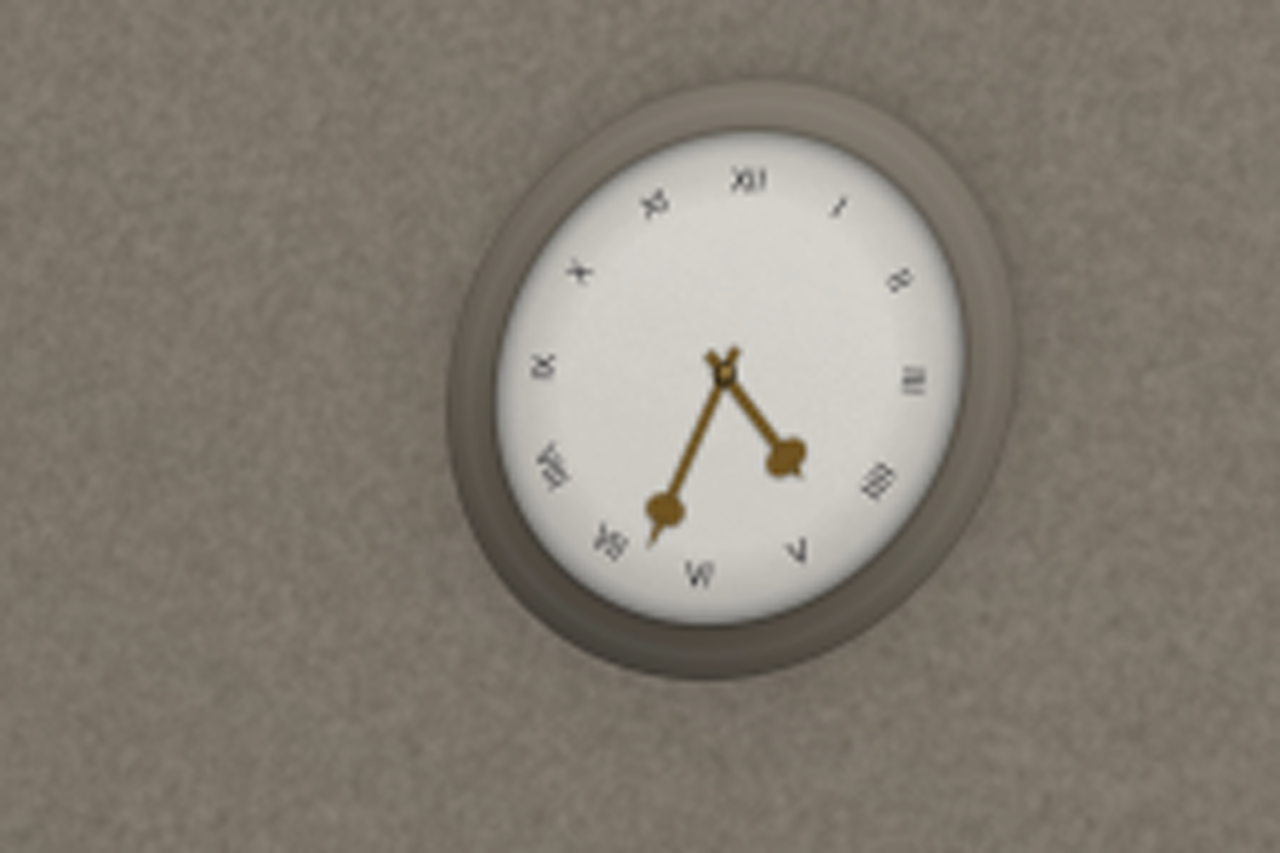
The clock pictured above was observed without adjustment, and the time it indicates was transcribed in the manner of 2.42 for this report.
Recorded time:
4.33
